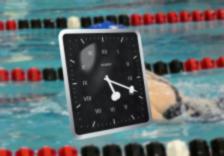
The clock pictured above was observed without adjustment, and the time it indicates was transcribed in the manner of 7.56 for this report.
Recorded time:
5.19
